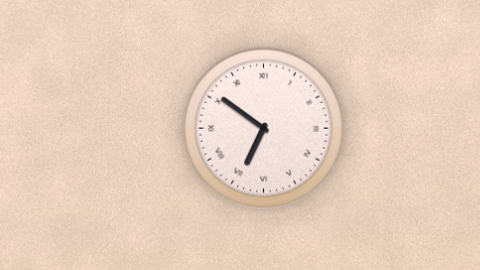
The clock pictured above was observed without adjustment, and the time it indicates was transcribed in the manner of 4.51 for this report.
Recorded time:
6.51
